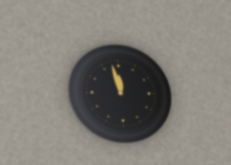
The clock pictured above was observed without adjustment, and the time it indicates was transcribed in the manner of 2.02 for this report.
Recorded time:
11.58
